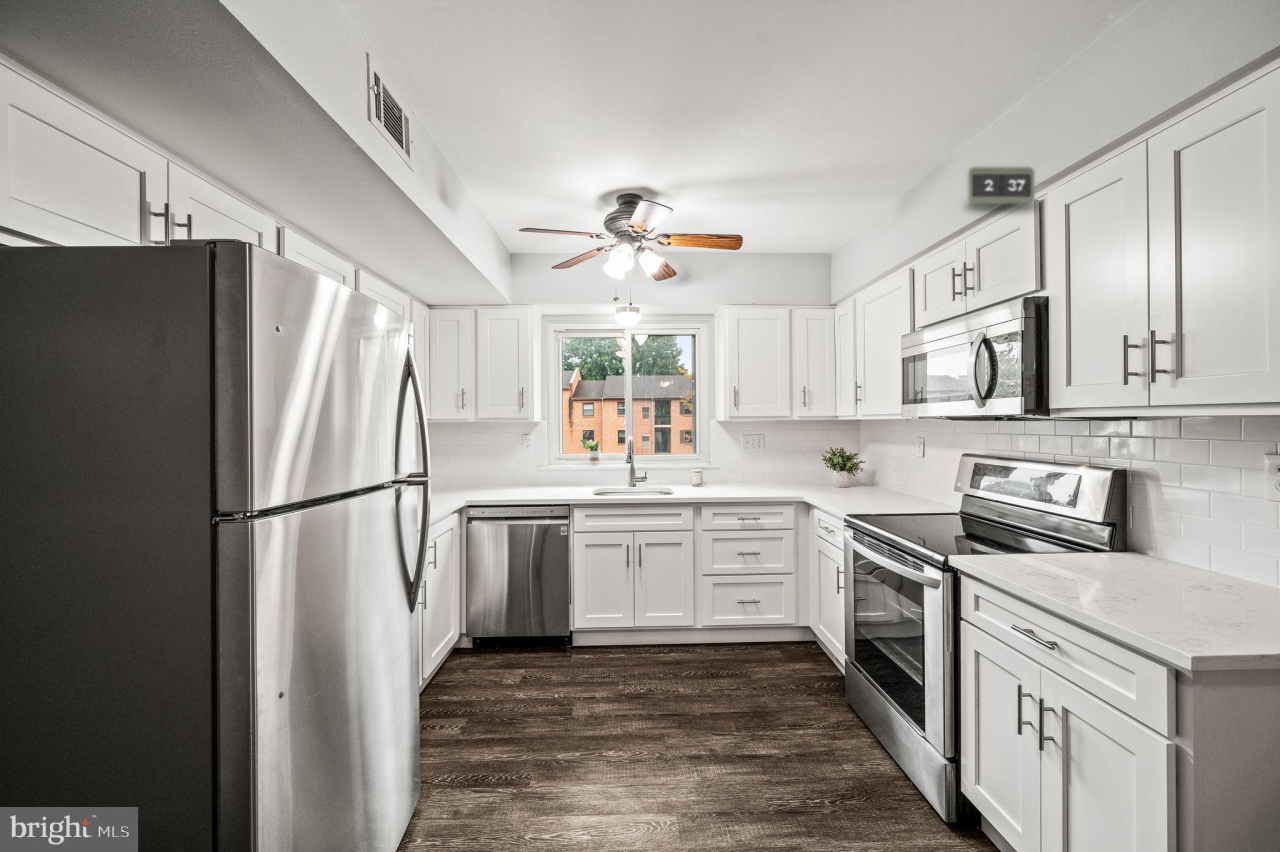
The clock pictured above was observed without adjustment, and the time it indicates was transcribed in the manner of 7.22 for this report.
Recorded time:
2.37
